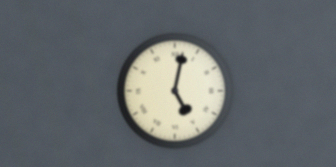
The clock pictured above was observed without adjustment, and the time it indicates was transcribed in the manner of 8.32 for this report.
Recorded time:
5.02
